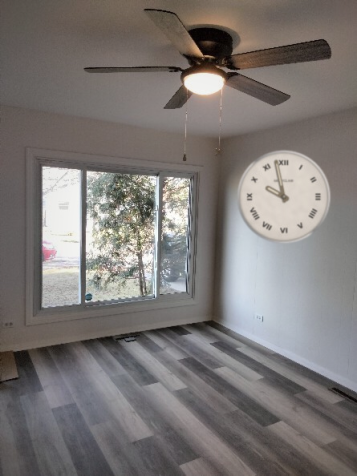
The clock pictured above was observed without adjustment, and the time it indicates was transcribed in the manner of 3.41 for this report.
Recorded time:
9.58
